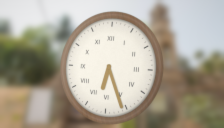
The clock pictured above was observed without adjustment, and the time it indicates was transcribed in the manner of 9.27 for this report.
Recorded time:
6.26
